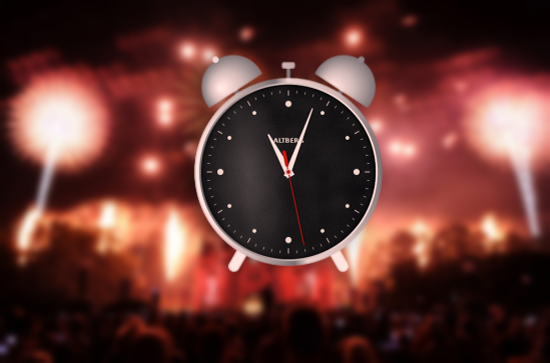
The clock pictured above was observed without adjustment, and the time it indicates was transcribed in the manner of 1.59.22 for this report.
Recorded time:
11.03.28
